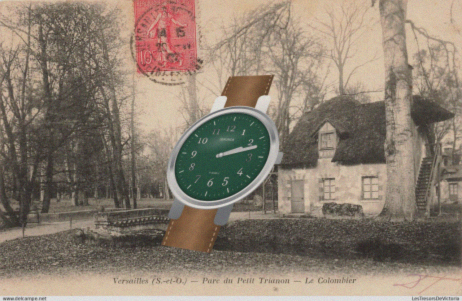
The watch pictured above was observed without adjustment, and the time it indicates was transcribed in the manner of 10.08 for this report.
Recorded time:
2.12
